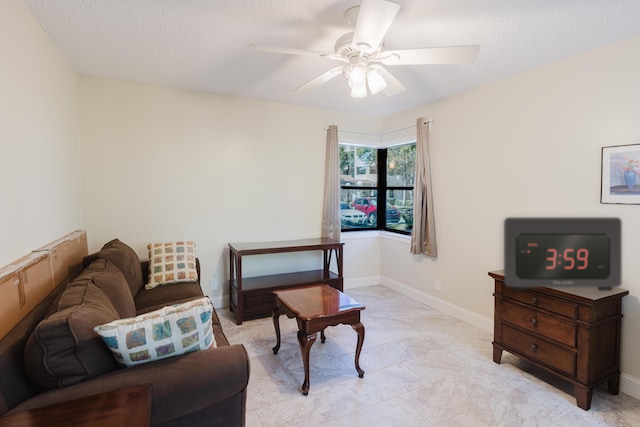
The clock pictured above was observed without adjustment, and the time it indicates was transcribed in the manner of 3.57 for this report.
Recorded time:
3.59
